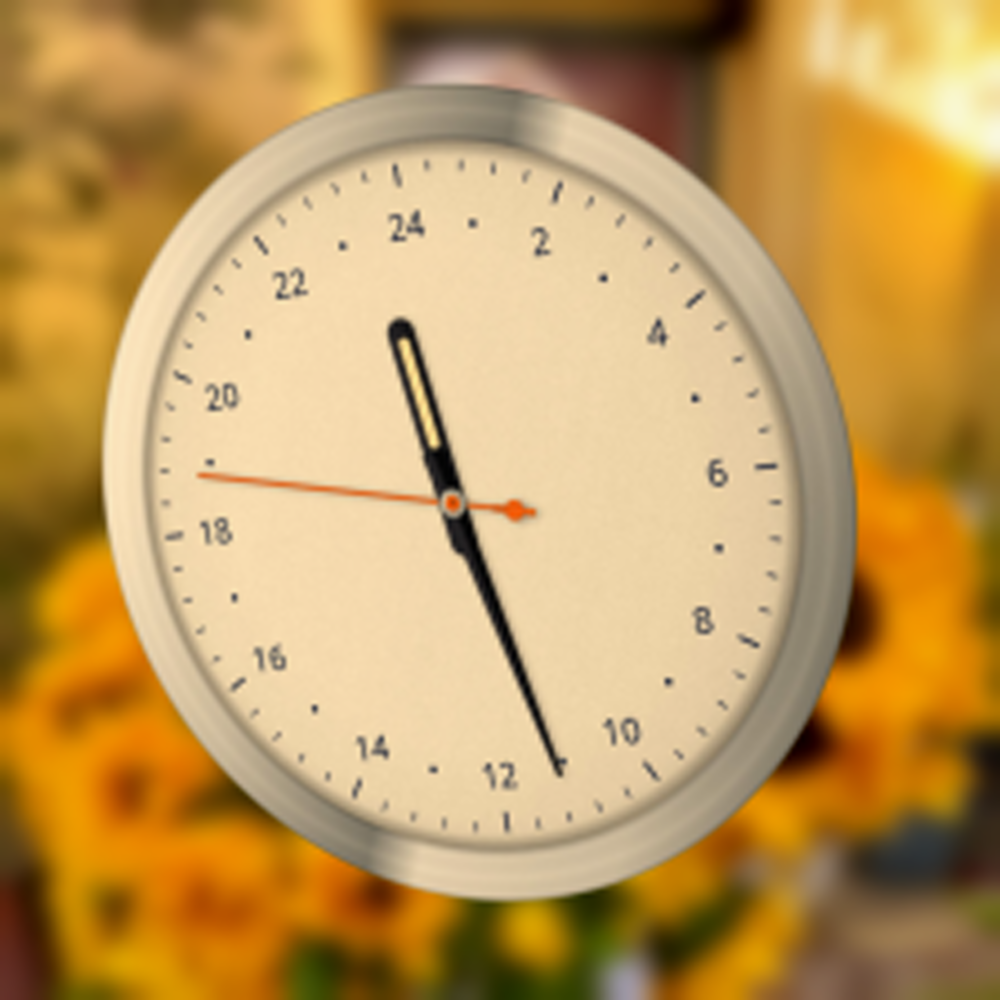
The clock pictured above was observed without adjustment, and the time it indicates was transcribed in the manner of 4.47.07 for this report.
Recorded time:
23.27.47
